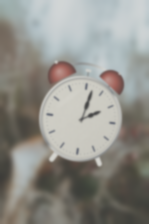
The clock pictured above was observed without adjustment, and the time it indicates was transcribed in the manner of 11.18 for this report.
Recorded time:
2.02
